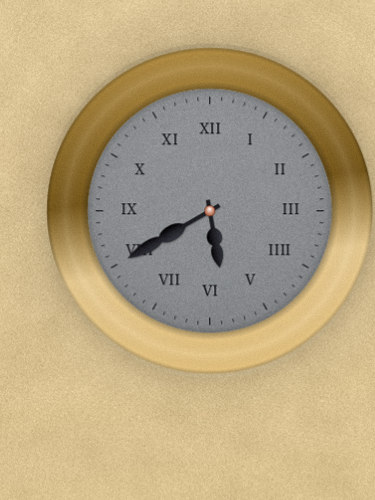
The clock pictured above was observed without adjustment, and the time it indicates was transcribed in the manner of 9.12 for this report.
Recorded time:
5.40
